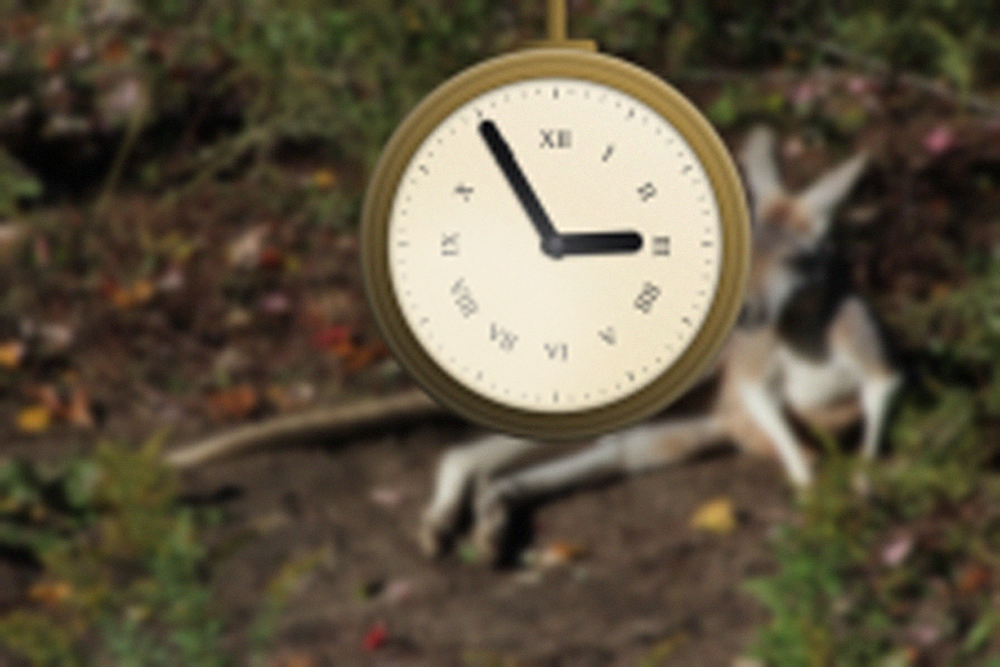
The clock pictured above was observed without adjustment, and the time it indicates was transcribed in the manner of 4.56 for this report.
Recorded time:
2.55
